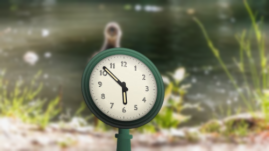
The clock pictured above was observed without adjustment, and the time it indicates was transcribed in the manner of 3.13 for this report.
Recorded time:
5.52
